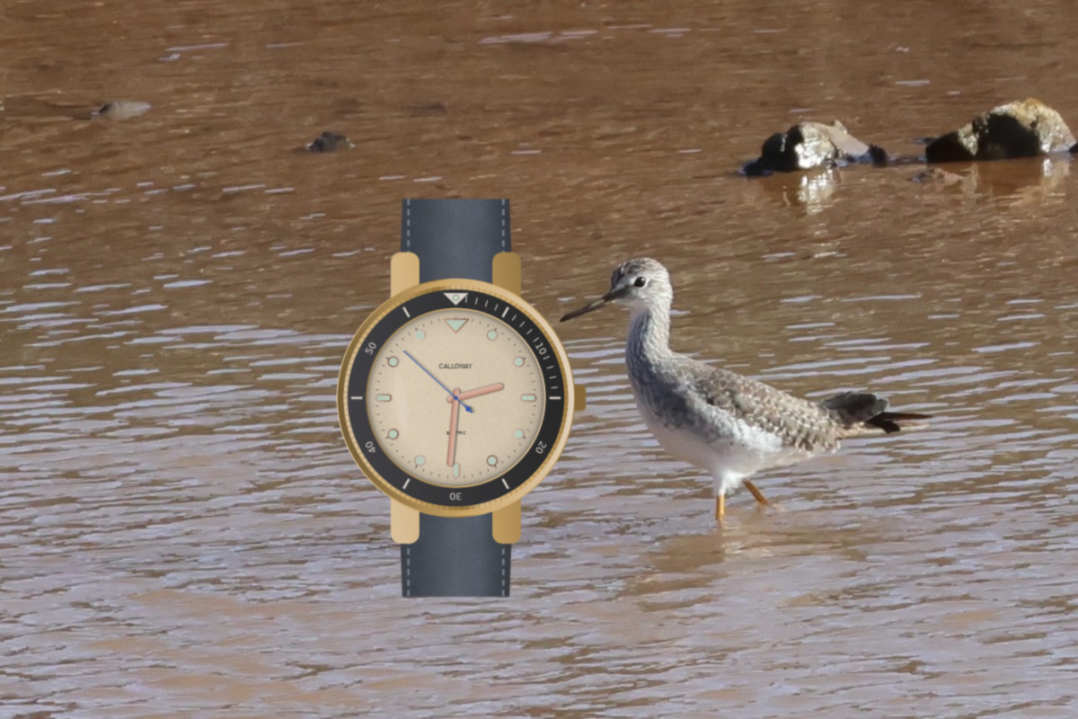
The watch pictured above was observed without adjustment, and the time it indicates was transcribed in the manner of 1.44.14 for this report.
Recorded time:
2.30.52
